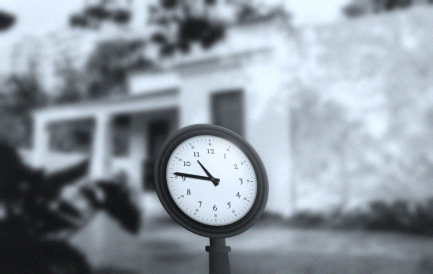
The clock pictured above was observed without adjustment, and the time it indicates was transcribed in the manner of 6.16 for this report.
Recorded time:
10.46
